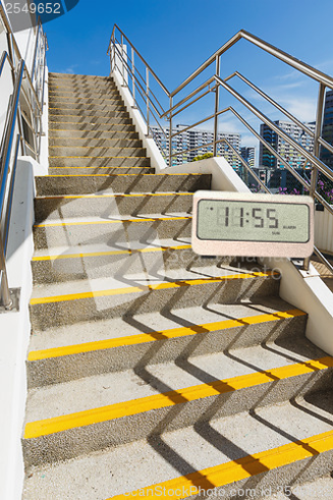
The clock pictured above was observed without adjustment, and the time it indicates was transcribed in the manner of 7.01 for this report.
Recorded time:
11.55
